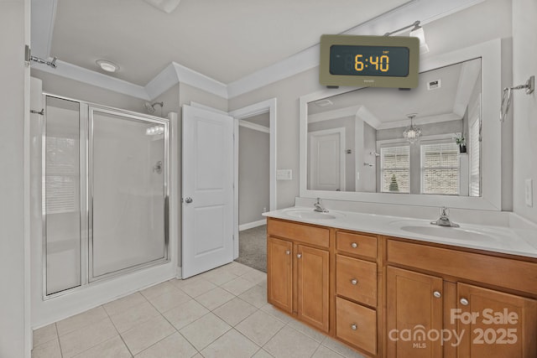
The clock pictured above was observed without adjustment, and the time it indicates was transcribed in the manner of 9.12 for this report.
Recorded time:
6.40
